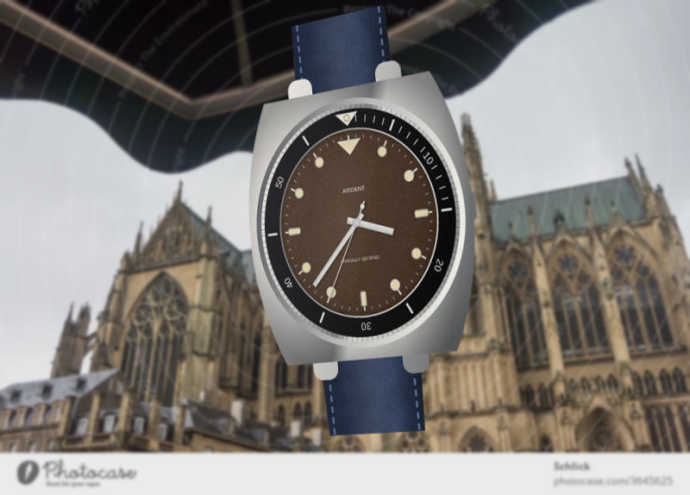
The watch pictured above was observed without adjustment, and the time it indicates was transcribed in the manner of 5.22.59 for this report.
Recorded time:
3.37.35
